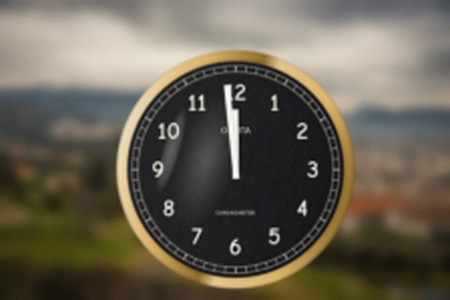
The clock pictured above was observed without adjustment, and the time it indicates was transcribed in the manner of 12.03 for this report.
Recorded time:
11.59
